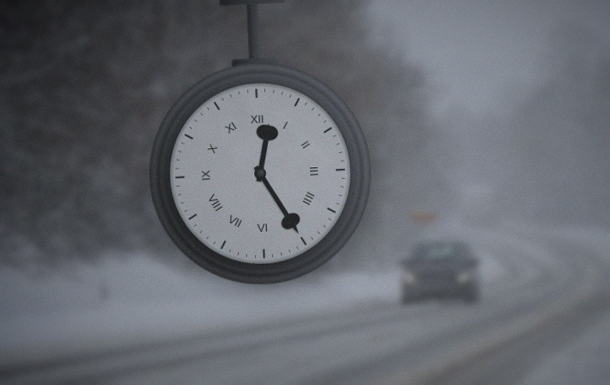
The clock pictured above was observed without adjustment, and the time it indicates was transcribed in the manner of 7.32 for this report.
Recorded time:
12.25
